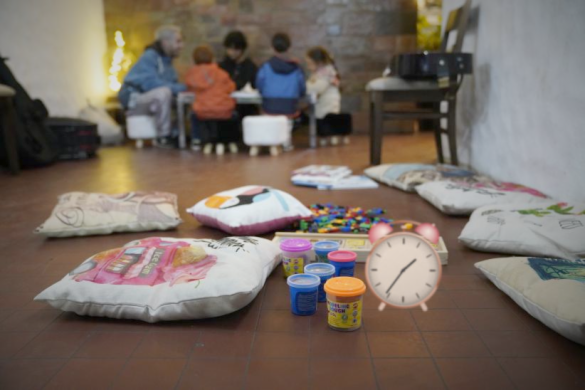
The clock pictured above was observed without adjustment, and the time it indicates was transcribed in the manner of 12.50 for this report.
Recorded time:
1.36
